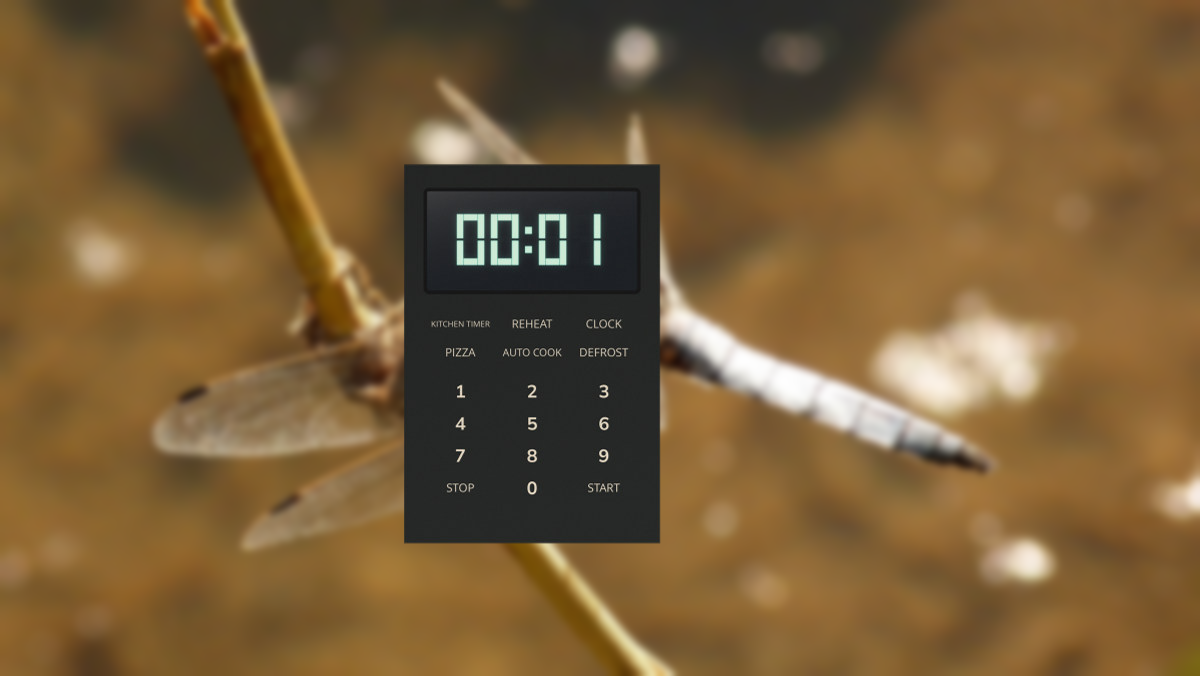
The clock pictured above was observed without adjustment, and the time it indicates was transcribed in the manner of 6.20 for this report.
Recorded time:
0.01
